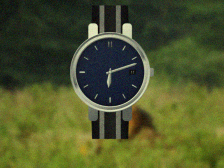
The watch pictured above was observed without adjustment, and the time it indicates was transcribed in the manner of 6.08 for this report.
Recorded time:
6.12
